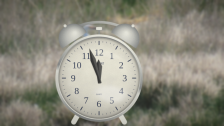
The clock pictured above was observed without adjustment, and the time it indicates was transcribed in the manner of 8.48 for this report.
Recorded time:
11.57
